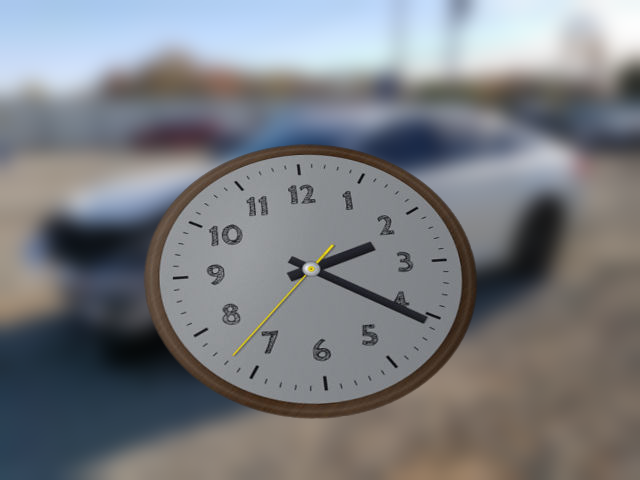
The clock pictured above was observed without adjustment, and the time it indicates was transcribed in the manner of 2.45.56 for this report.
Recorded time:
2.20.37
